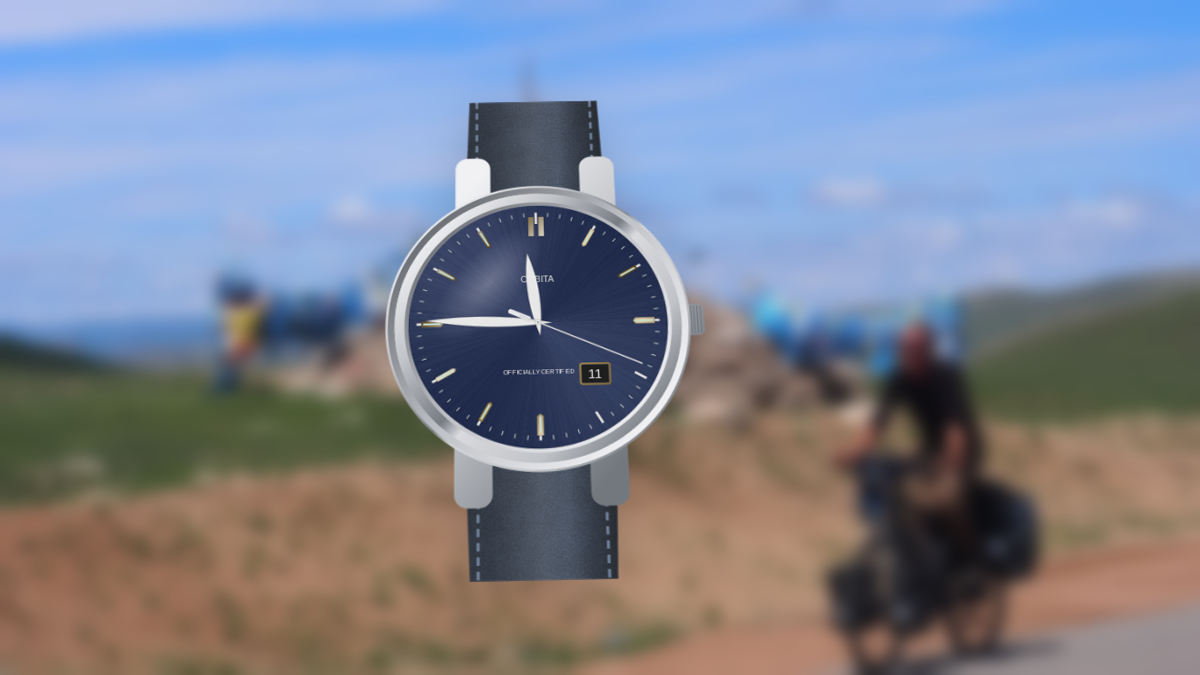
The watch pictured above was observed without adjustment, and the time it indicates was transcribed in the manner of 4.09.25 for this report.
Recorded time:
11.45.19
